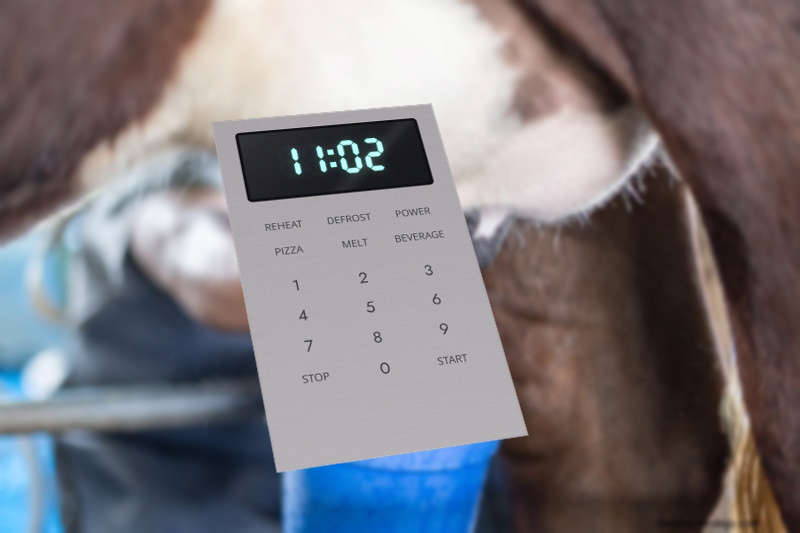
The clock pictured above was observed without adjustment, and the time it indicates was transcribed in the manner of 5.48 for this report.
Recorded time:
11.02
